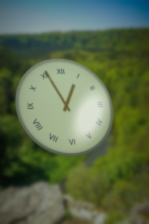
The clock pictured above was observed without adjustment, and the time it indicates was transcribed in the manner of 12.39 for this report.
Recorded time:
12.56
